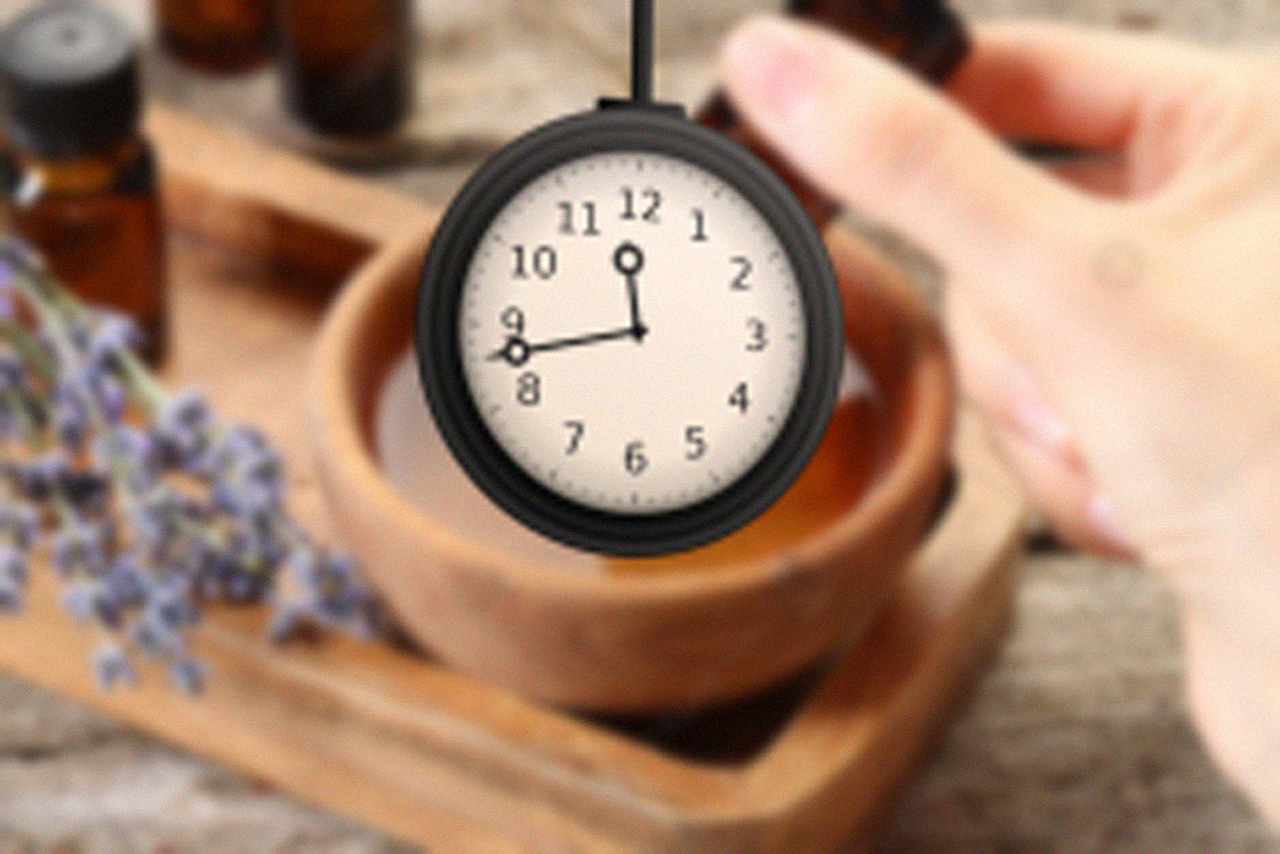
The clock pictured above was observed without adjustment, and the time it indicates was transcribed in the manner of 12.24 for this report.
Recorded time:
11.43
